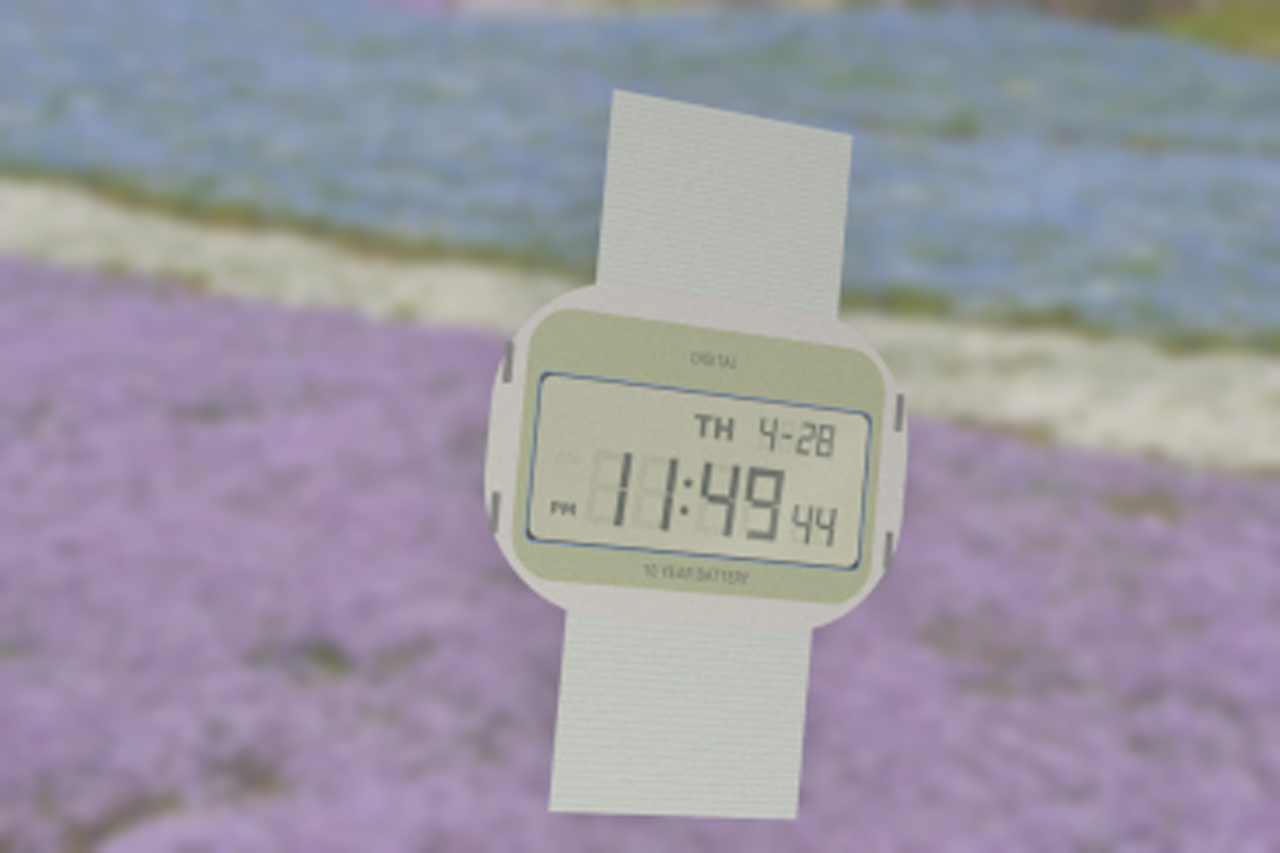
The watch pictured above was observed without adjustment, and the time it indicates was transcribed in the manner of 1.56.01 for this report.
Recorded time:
11.49.44
